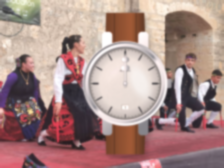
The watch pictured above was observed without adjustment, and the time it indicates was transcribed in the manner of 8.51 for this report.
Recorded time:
12.00
